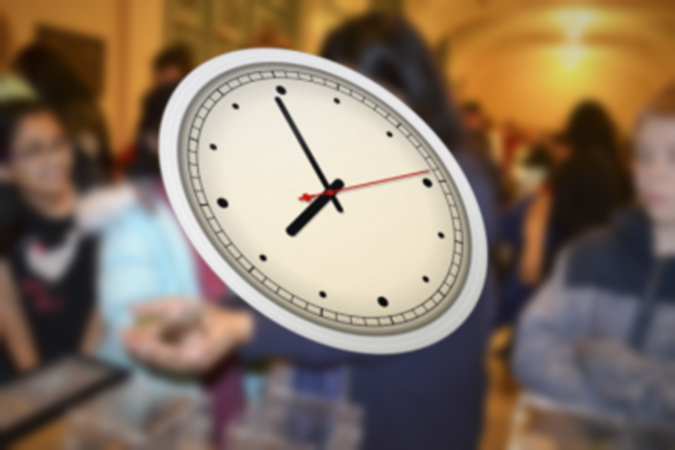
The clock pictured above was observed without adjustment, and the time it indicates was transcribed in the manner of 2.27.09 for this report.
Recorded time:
7.59.14
